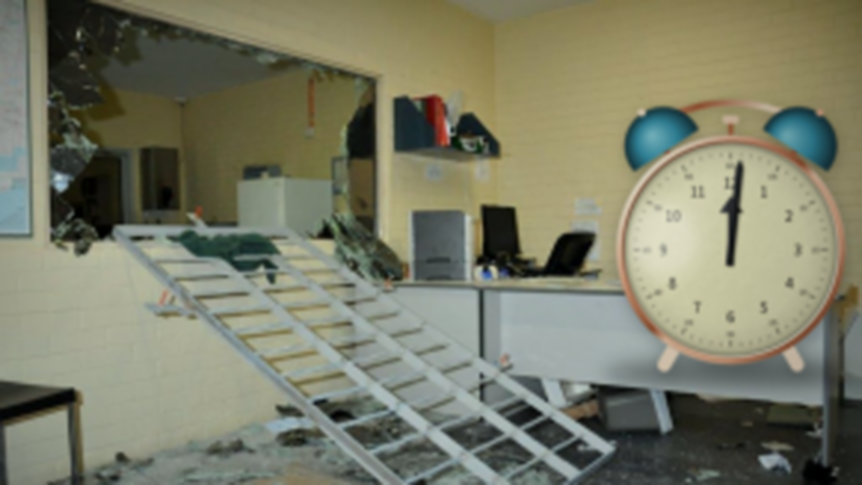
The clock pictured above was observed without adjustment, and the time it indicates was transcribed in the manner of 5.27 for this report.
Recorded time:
12.01
